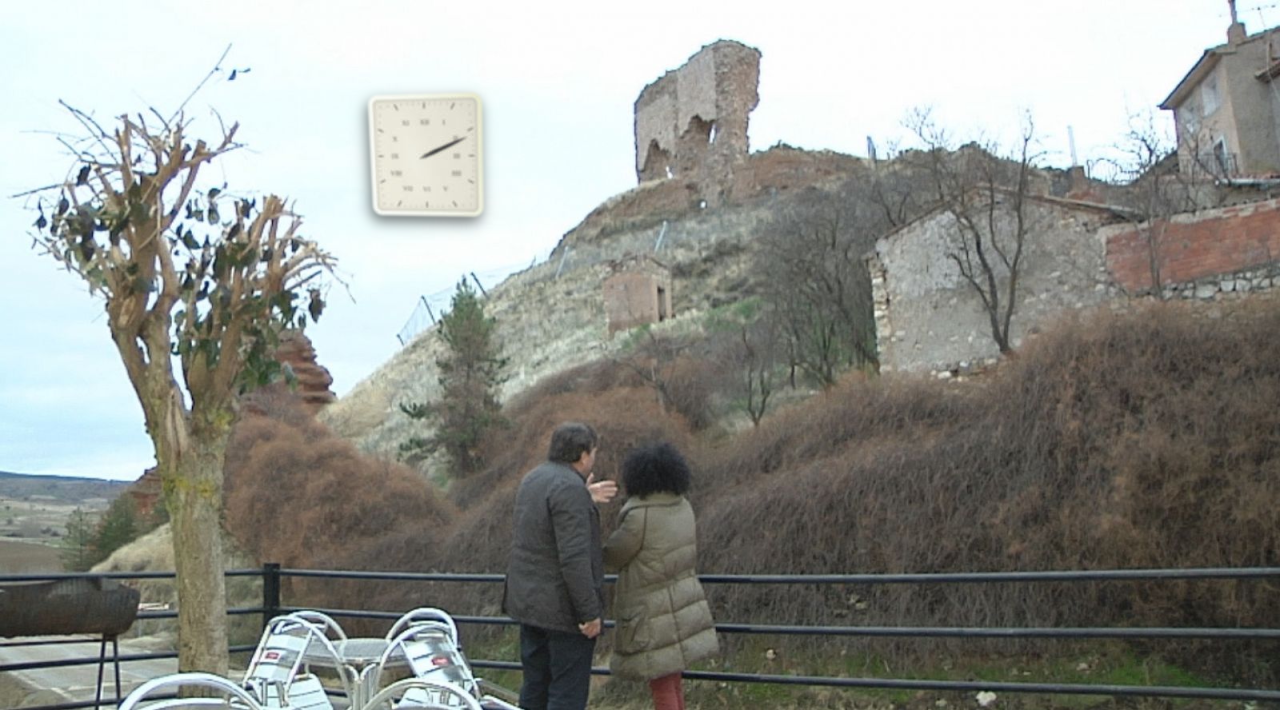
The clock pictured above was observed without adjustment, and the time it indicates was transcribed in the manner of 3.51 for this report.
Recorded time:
2.11
